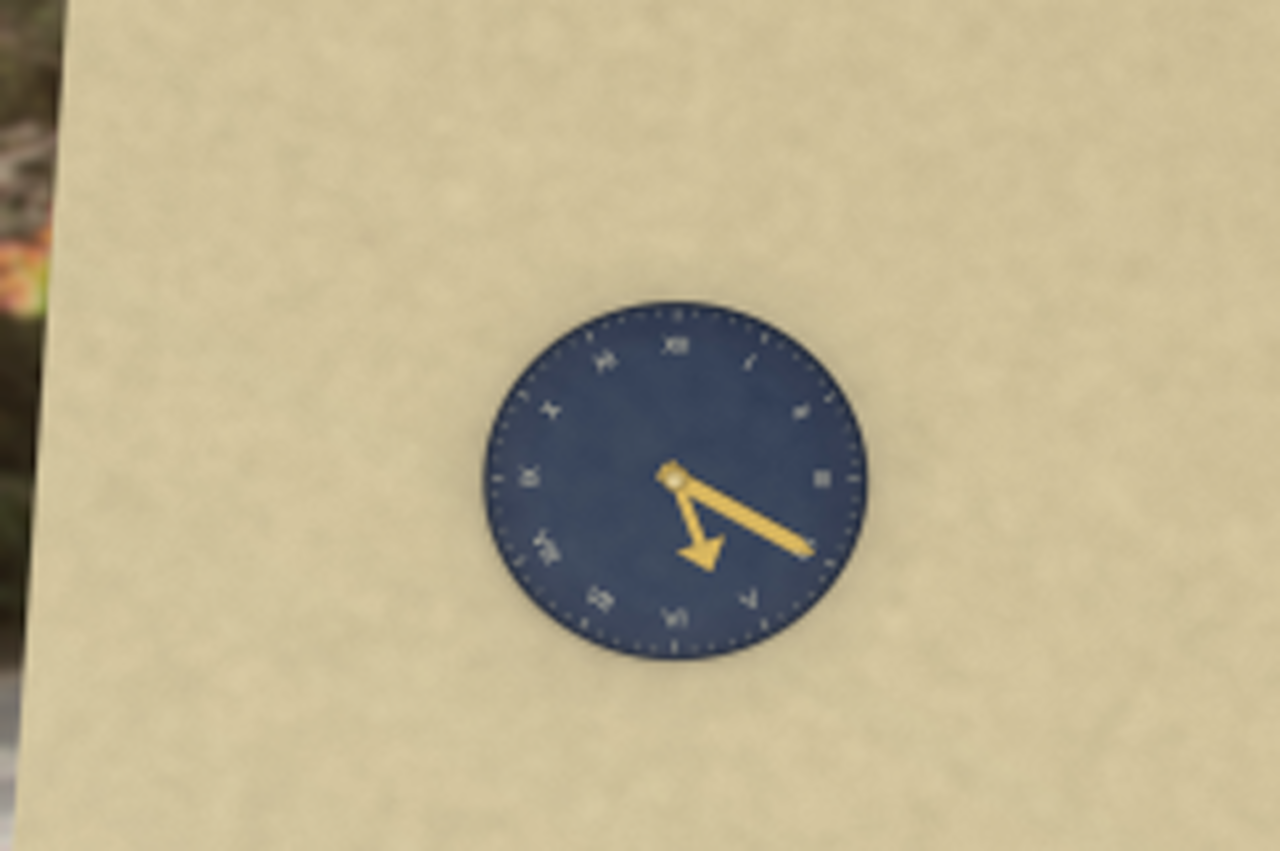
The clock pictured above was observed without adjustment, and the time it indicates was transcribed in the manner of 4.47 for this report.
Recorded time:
5.20
